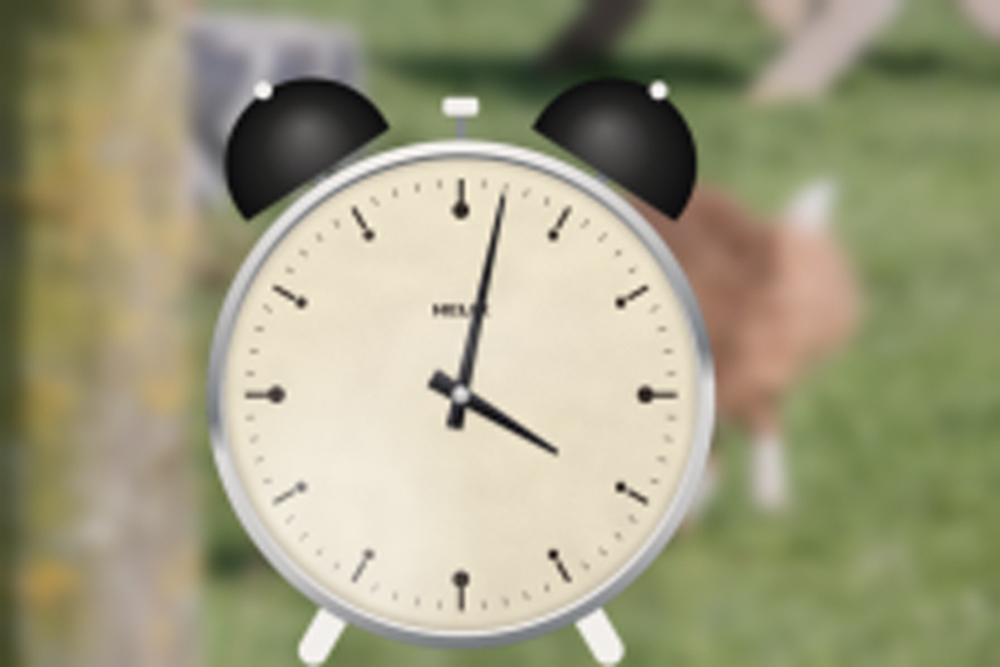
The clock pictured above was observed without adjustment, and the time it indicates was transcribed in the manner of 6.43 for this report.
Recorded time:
4.02
